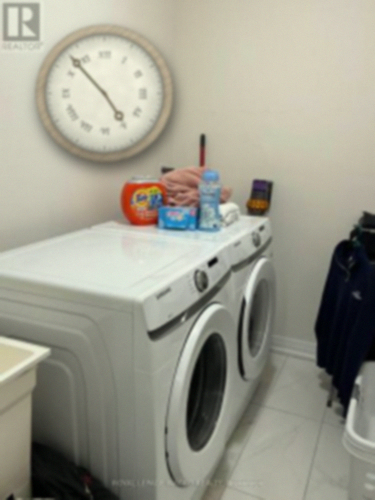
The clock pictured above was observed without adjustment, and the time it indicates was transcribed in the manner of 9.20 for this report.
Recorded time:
4.53
